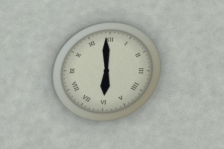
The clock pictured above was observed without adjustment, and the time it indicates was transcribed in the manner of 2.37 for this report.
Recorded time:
5.59
